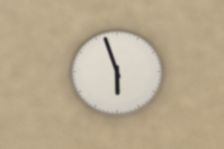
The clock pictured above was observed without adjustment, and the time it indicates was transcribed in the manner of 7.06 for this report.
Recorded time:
5.57
